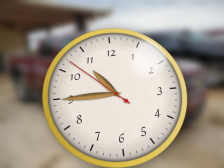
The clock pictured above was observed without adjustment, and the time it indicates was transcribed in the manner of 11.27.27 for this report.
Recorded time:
10.44.52
